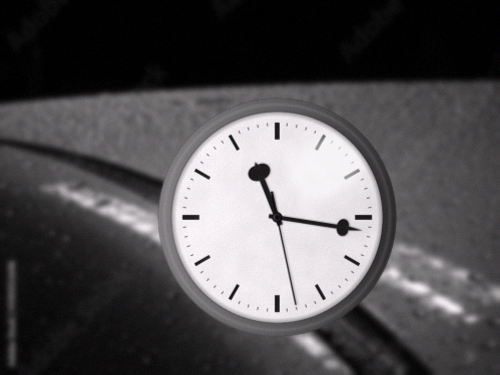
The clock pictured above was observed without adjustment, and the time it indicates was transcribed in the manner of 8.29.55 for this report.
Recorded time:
11.16.28
